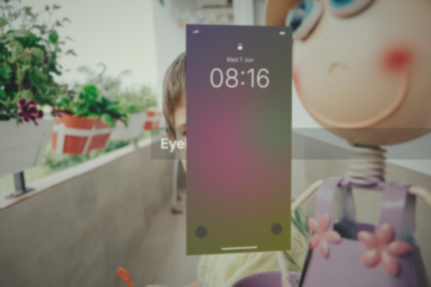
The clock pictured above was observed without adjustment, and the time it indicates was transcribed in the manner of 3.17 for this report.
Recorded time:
8.16
